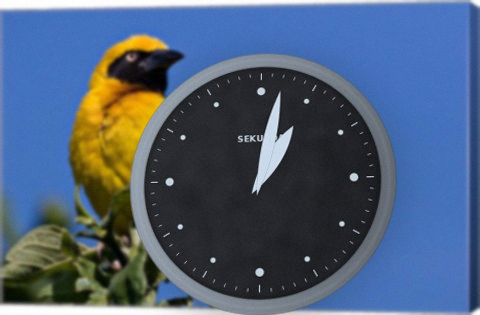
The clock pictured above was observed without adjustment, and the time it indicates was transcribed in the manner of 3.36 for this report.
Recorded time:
1.02
